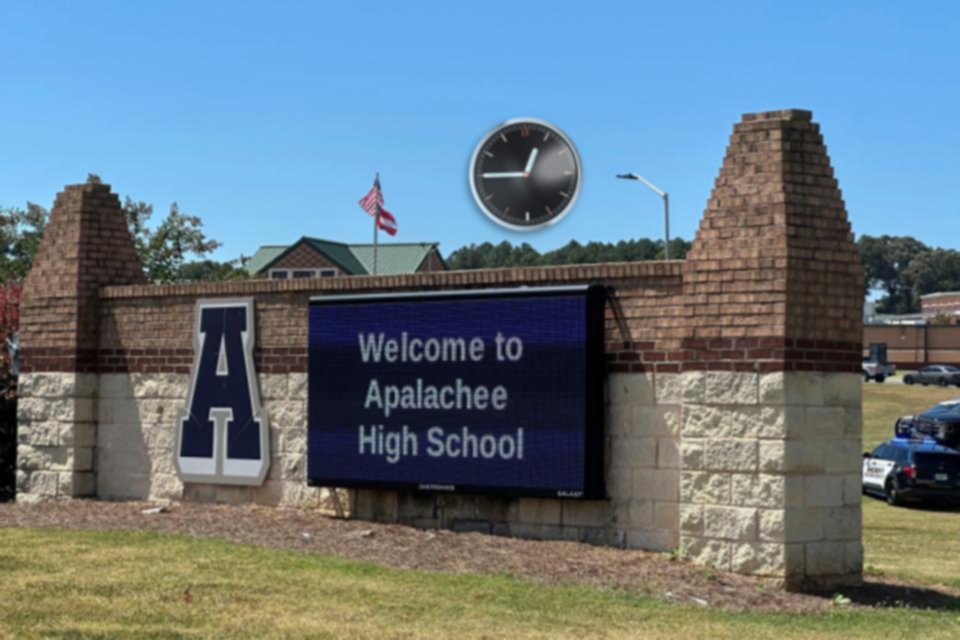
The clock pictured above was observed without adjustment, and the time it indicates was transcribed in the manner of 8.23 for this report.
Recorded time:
12.45
